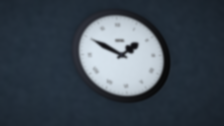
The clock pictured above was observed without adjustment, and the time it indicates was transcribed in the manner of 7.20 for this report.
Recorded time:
1.50
